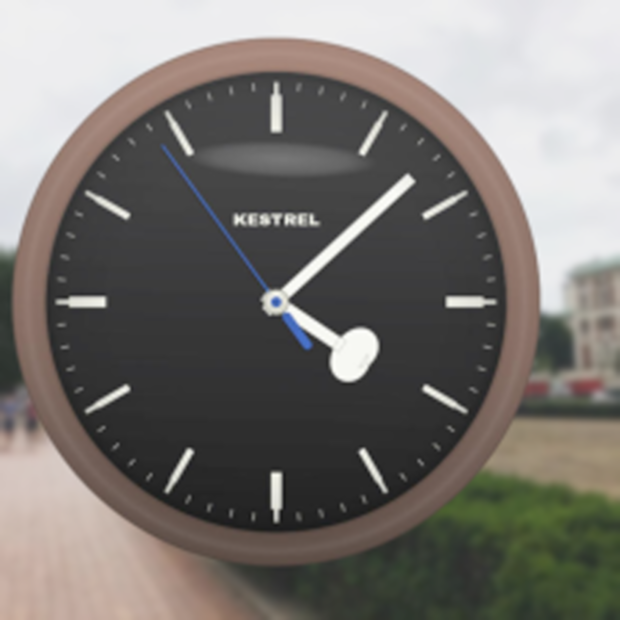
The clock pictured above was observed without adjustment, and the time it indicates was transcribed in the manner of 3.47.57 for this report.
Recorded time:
4.07.54
